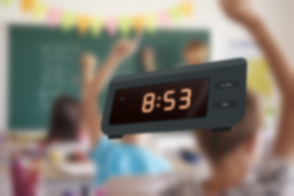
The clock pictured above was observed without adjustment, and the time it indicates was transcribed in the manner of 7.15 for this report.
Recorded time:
8.53
